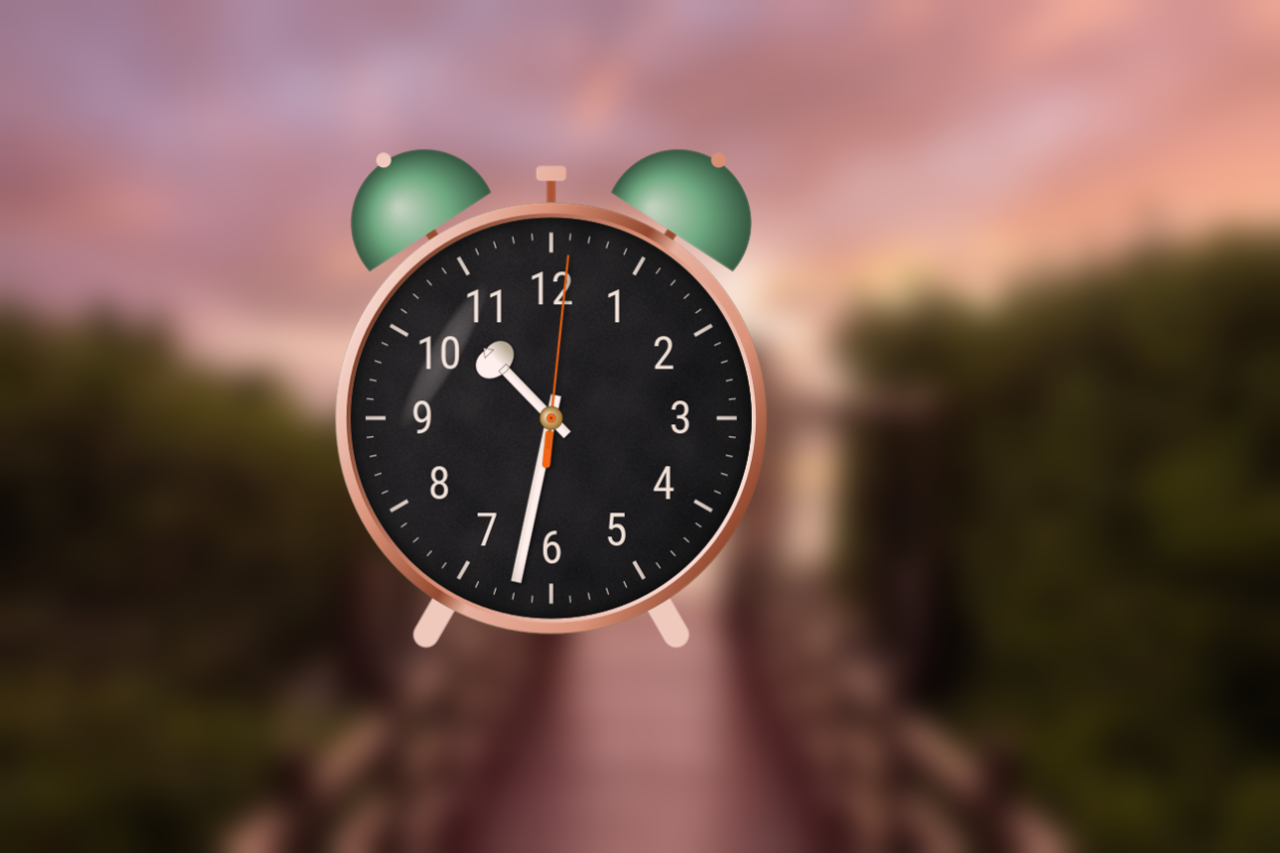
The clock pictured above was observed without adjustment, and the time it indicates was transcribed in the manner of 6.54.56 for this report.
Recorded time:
10.32.01
